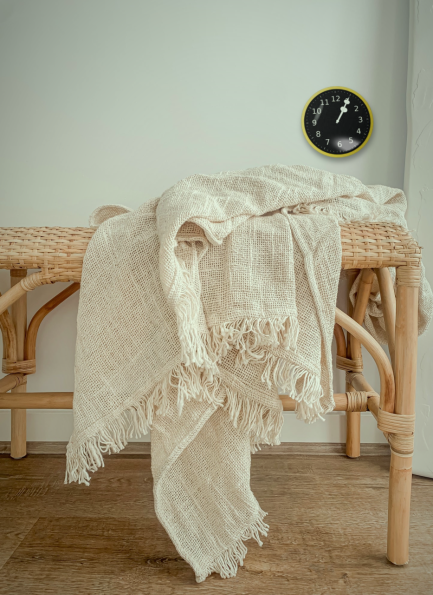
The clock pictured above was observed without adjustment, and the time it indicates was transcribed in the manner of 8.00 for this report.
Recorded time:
1.05
